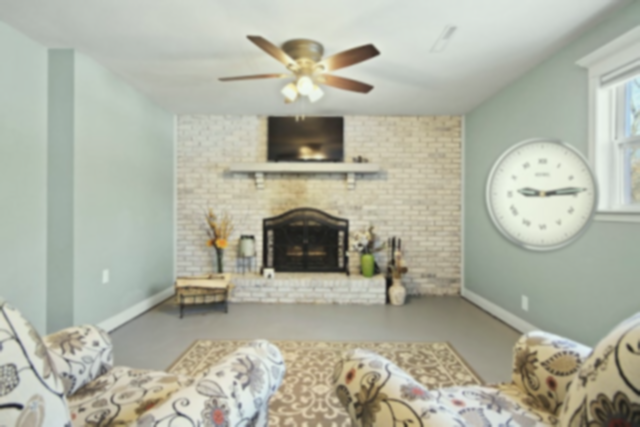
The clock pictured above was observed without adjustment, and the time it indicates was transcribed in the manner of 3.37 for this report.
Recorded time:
9.14
